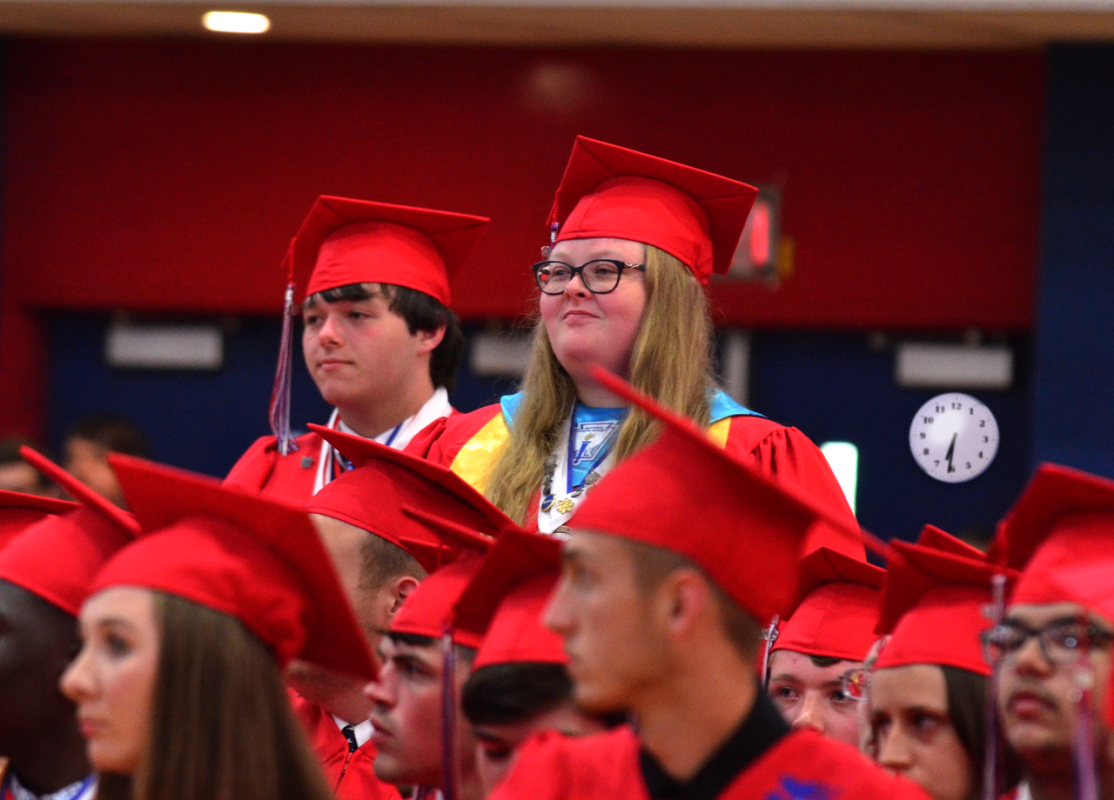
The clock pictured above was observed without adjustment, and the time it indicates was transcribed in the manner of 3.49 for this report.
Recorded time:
6.31
